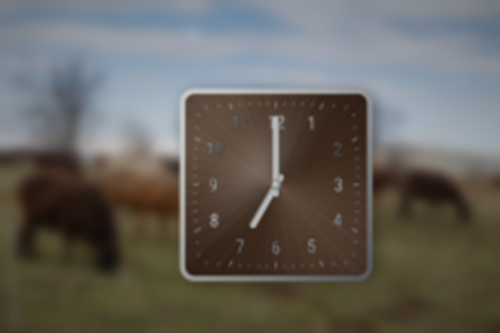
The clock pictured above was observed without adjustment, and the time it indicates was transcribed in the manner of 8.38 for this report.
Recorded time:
7.00
